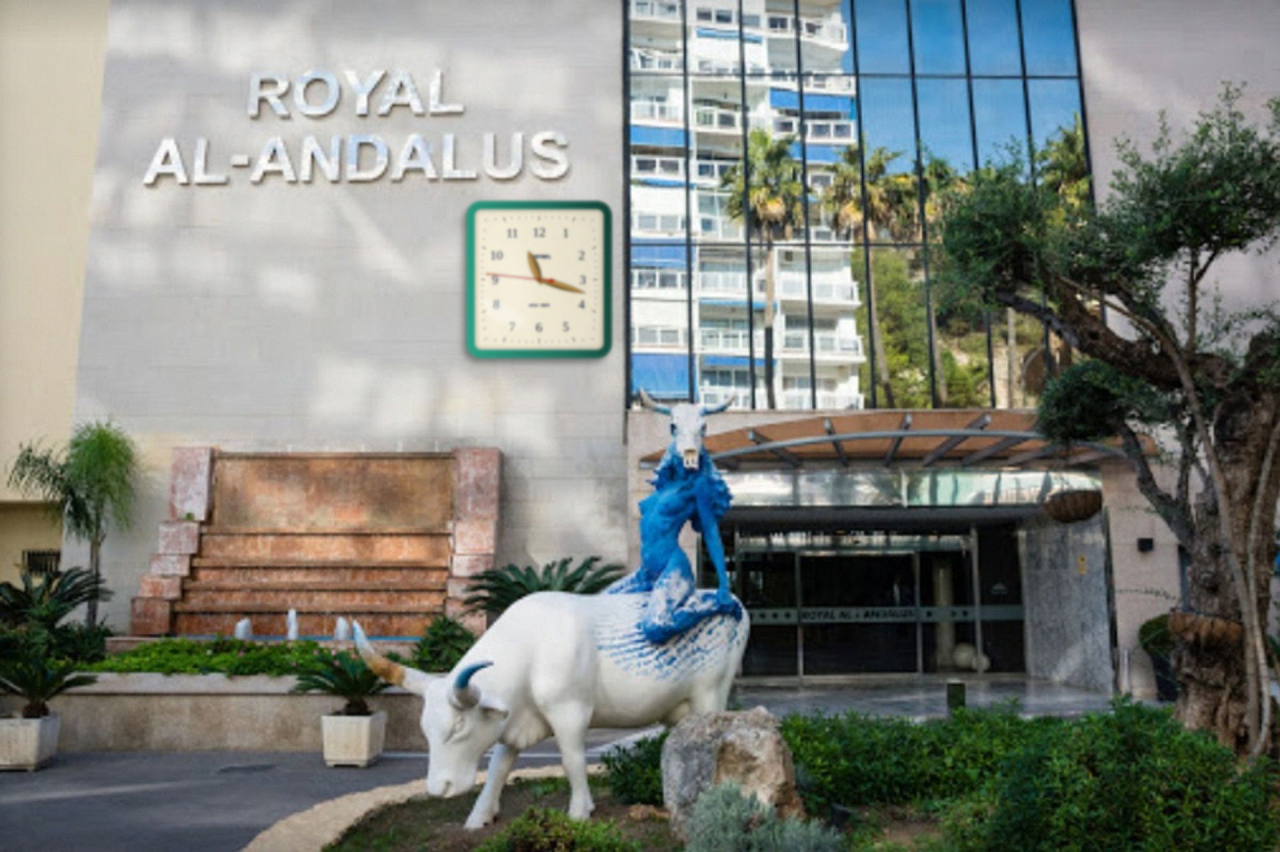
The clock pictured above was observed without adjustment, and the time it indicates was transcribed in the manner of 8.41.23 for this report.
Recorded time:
11.17.46
